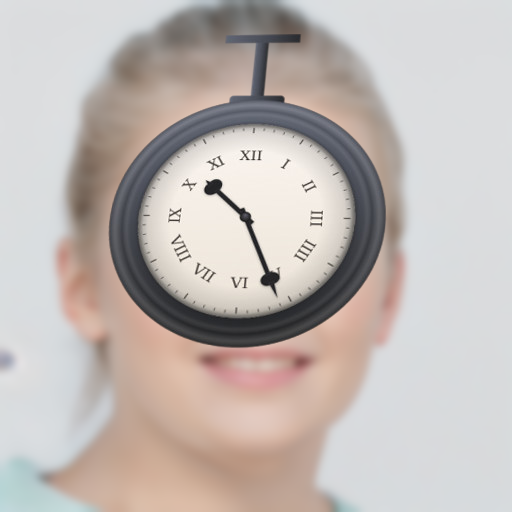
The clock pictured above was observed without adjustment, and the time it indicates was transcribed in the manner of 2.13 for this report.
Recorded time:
10.26
